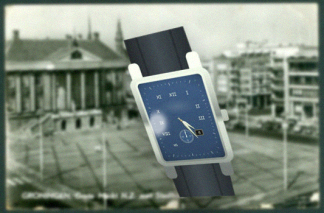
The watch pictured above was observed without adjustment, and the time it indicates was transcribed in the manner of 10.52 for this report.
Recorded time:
4.25
